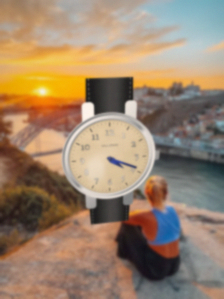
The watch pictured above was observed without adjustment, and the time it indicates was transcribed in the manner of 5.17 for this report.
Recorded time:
4.19
